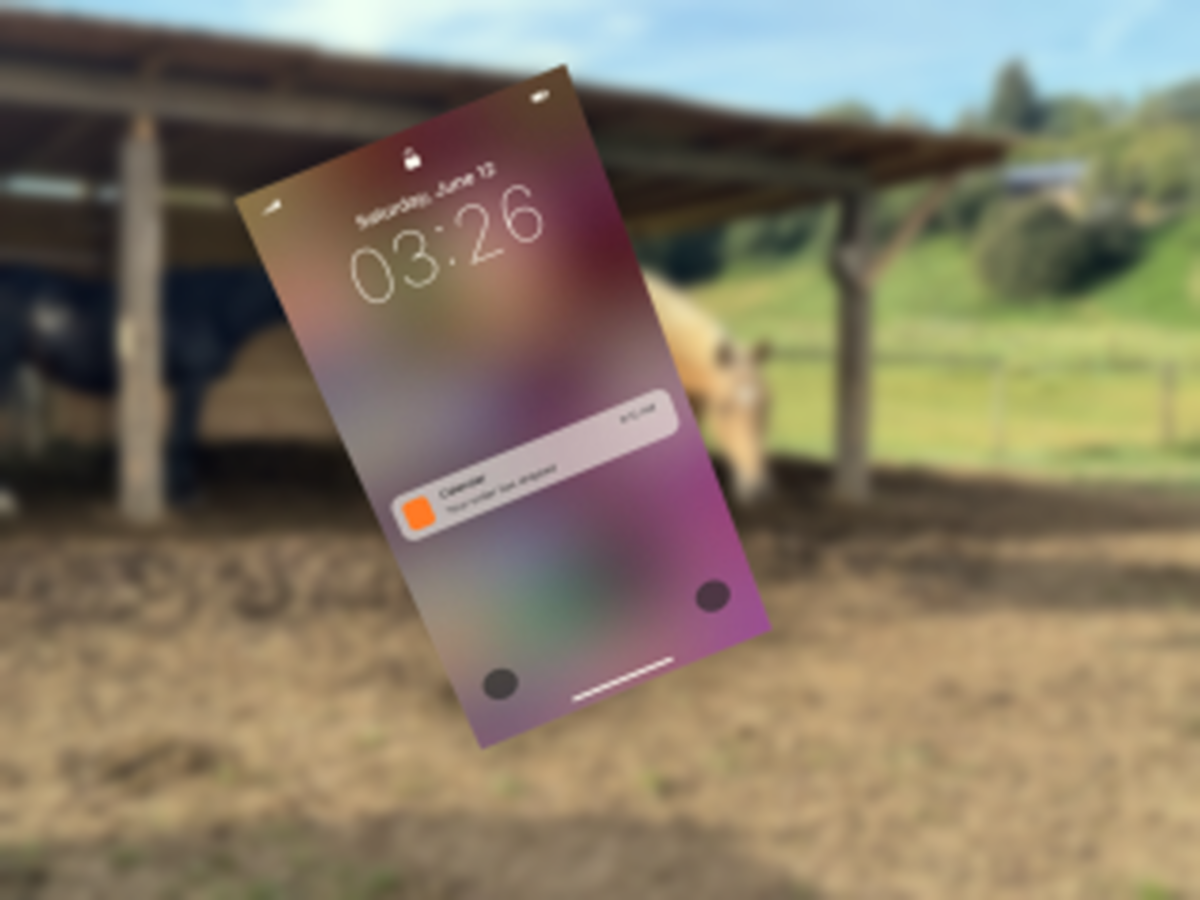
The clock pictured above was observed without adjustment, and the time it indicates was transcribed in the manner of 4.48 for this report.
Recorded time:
3.26
